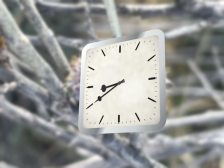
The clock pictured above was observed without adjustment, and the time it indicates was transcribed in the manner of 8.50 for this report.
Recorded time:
8.40
